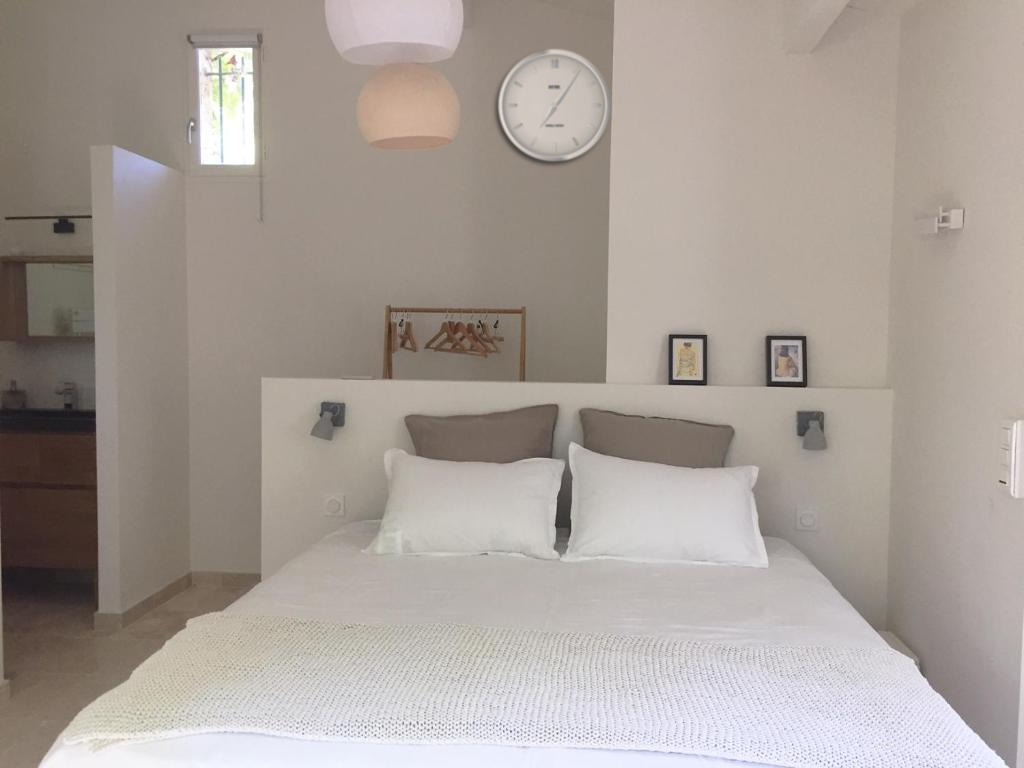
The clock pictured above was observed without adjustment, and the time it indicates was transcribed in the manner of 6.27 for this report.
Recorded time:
7.06
